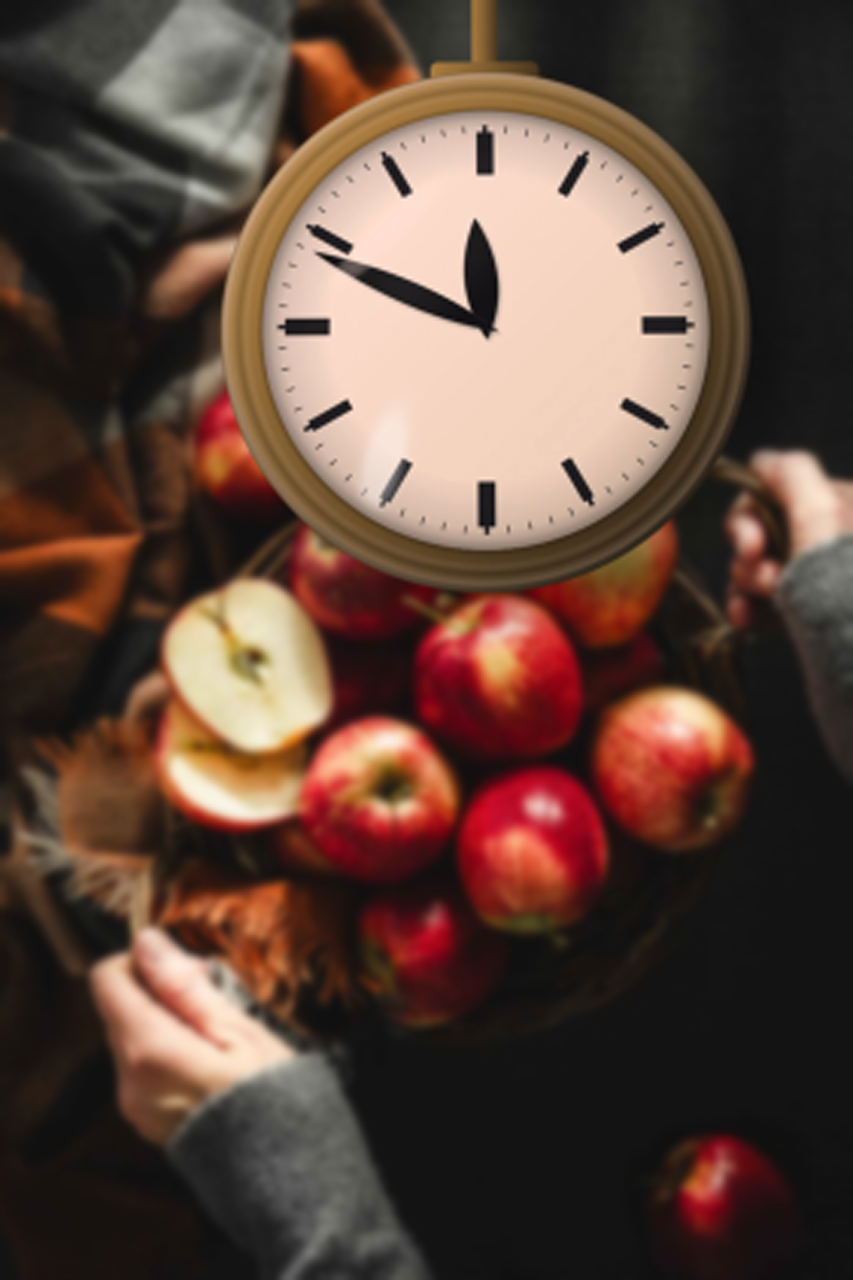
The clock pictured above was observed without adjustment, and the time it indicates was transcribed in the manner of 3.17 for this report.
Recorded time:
11.49
